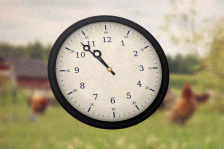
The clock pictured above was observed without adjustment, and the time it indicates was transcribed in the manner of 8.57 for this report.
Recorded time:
10.53
